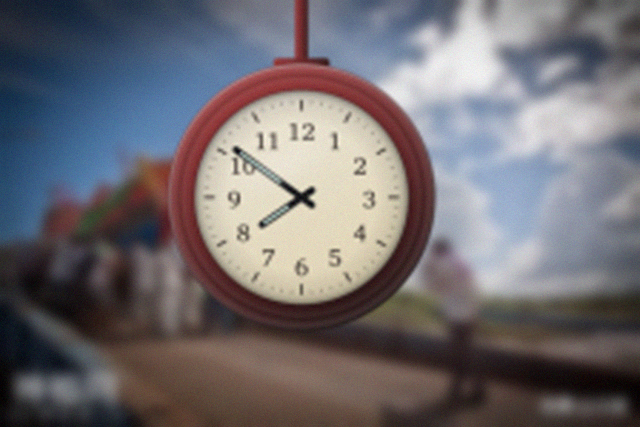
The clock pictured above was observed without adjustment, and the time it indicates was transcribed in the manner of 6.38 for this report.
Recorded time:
7.51
